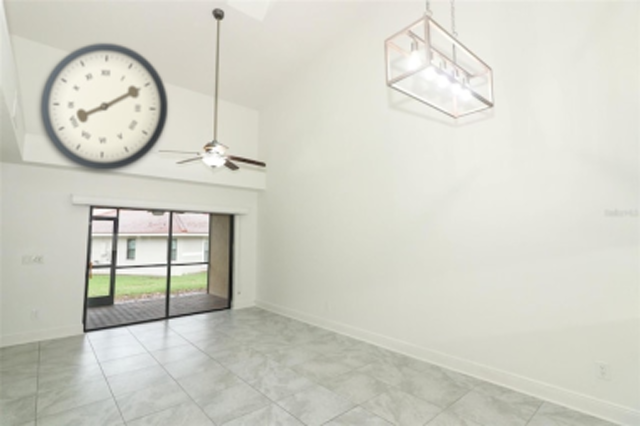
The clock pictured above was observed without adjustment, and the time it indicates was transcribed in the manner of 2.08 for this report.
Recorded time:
8.10
